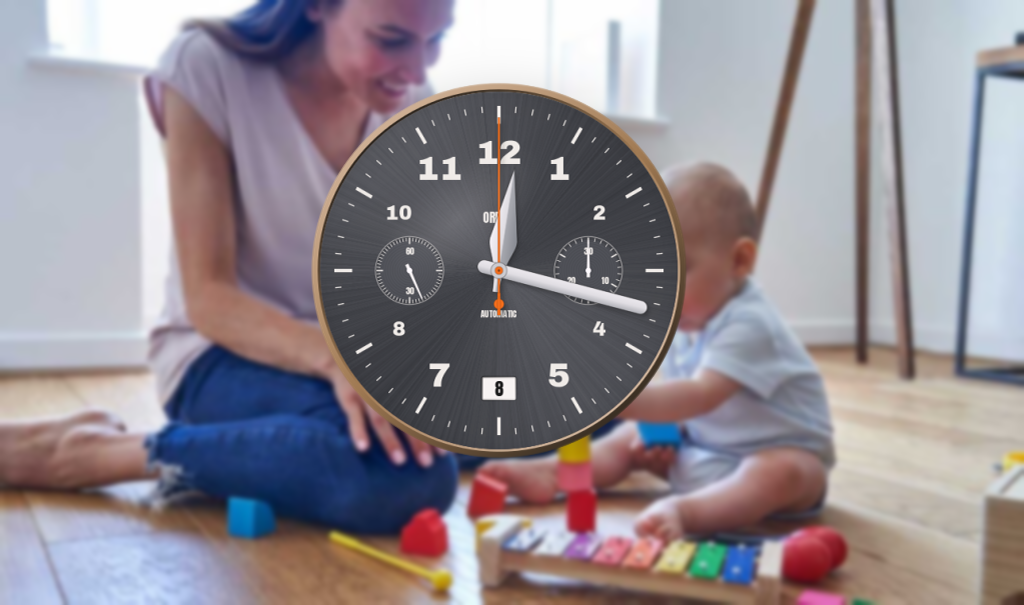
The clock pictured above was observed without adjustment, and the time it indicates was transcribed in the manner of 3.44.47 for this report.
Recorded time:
12.17.26
